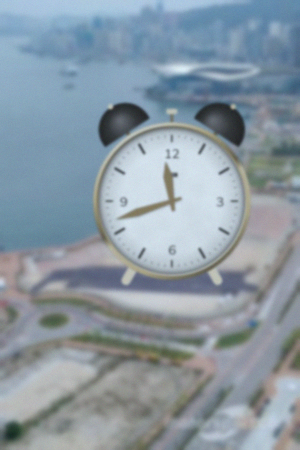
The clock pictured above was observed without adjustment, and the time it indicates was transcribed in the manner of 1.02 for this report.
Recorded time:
11.42
